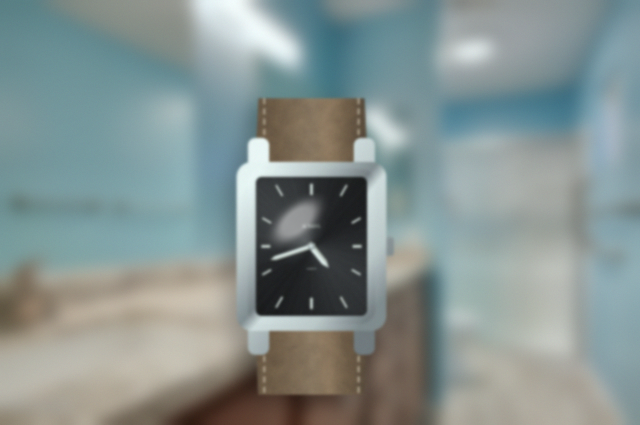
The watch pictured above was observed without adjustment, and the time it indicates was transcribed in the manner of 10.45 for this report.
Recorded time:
4.42
